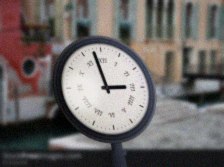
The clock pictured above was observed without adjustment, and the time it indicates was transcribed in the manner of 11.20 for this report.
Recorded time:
2.58
